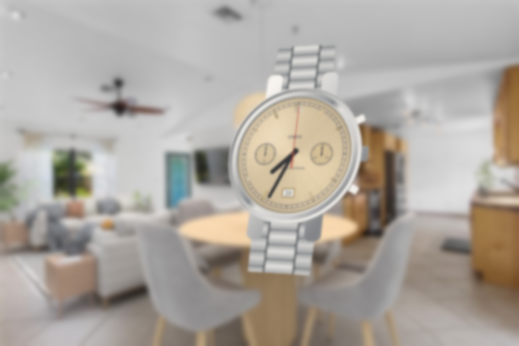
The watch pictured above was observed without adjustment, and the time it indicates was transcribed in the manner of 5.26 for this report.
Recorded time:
7.34
